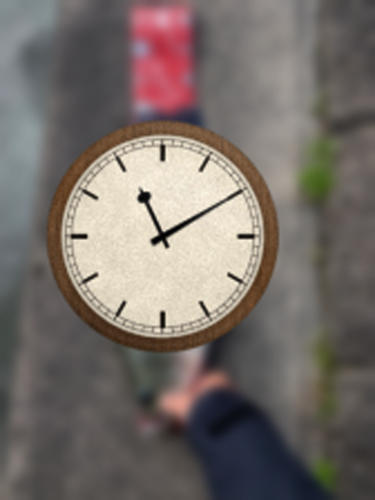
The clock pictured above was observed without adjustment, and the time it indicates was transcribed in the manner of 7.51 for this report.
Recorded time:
11.10
